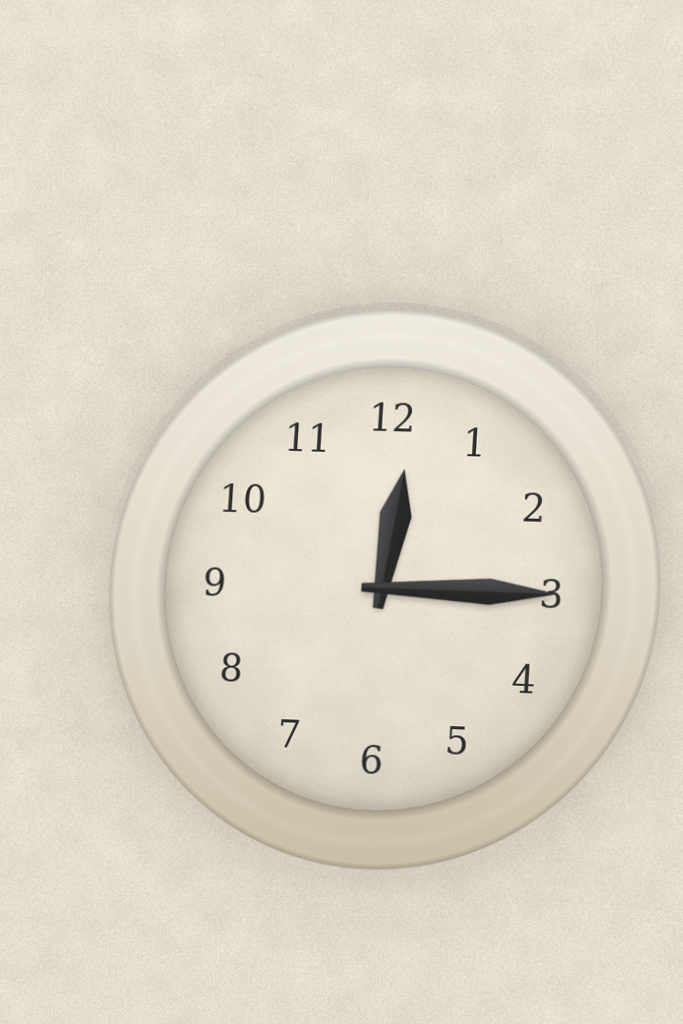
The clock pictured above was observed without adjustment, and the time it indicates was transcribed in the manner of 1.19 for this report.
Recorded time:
12.15
